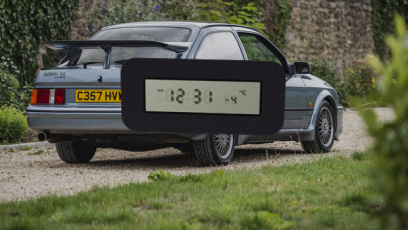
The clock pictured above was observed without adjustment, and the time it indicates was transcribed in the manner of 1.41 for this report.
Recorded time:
12.31
